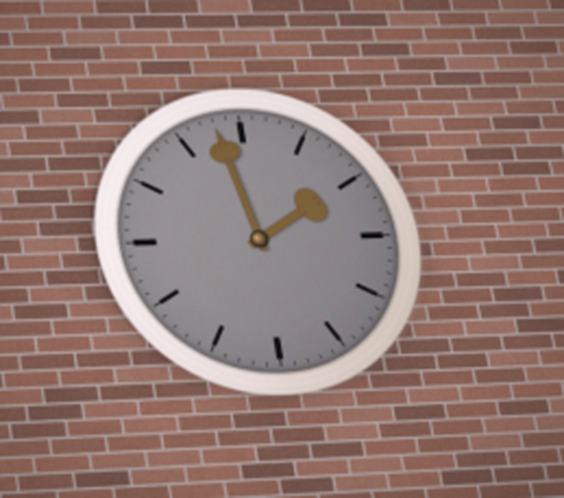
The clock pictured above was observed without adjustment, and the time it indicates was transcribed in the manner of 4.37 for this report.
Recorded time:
1.58
